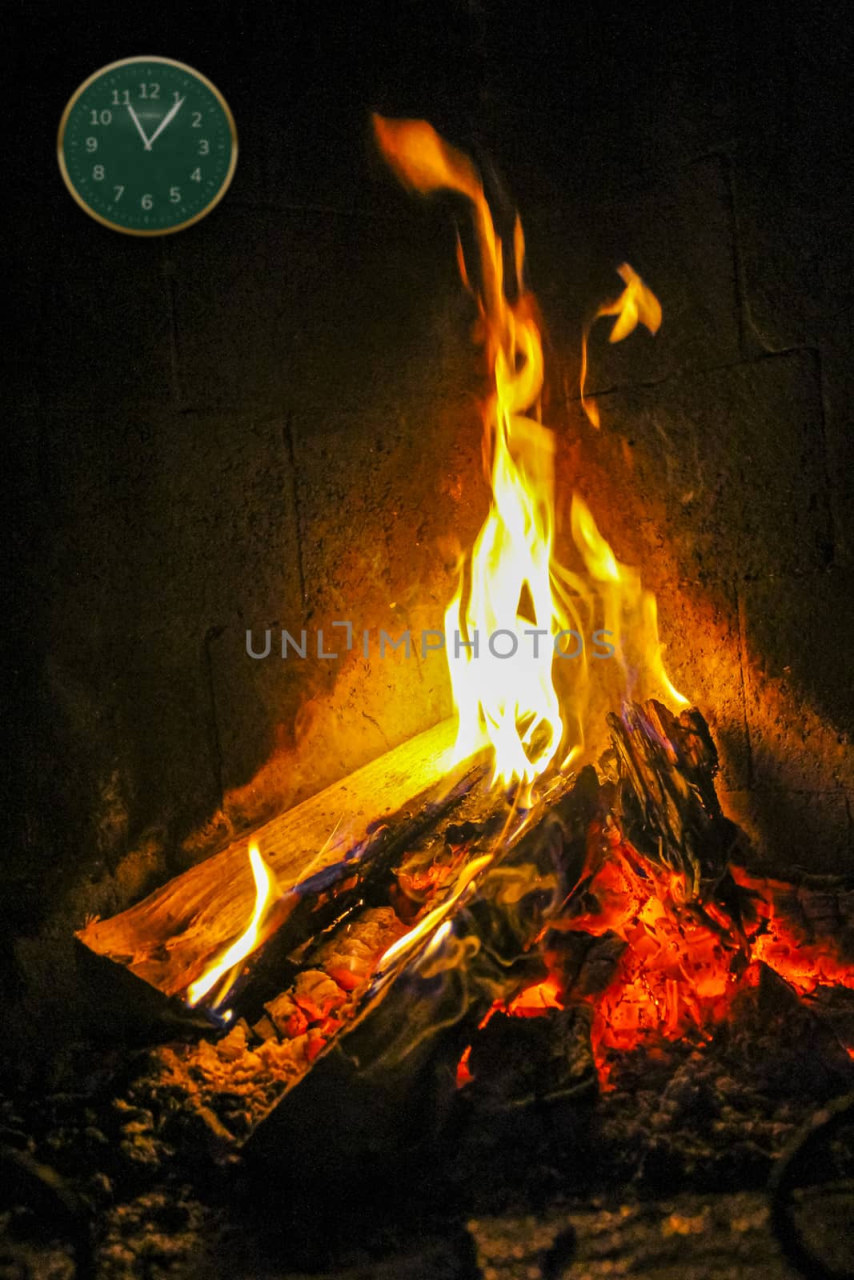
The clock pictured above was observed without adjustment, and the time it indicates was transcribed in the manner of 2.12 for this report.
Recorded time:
11.06
